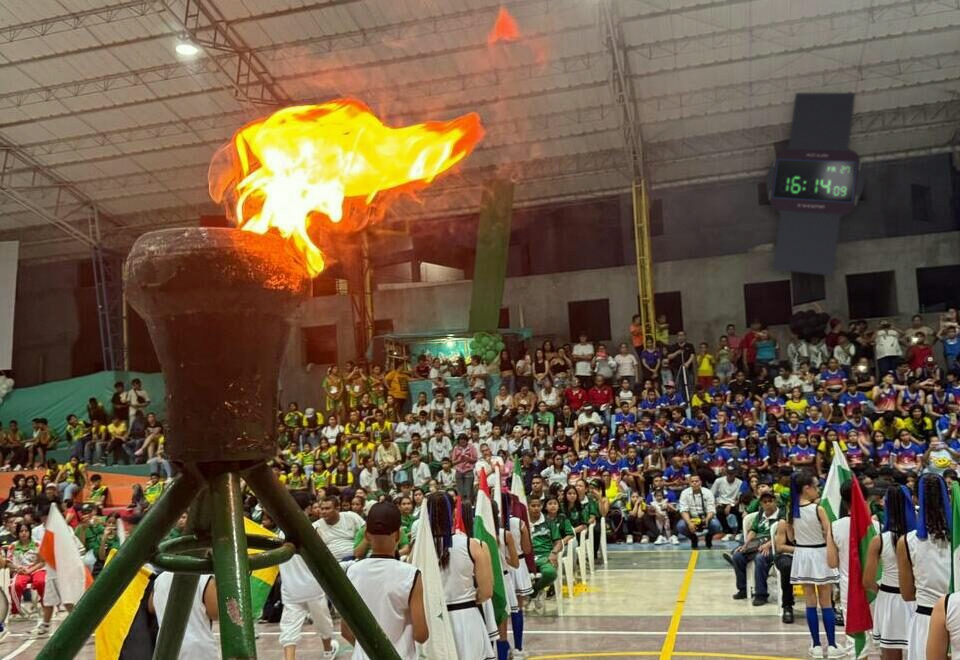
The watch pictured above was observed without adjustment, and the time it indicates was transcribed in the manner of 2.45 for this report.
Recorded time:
16.14
